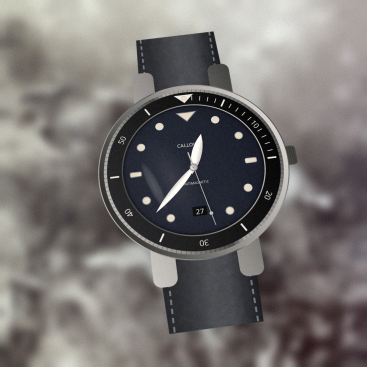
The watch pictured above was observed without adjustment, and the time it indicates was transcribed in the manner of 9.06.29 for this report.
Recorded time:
12.37.28
